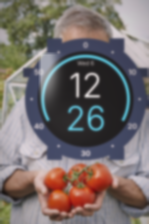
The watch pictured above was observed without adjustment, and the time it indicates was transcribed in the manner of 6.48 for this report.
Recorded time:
12.26
